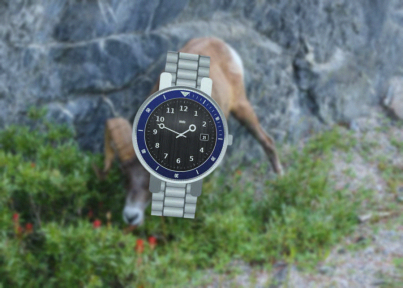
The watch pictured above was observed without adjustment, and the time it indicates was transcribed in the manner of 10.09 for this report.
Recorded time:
1.48
